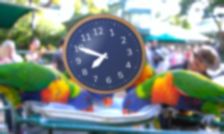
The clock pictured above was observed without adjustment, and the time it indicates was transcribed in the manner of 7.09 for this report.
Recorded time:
7.50
